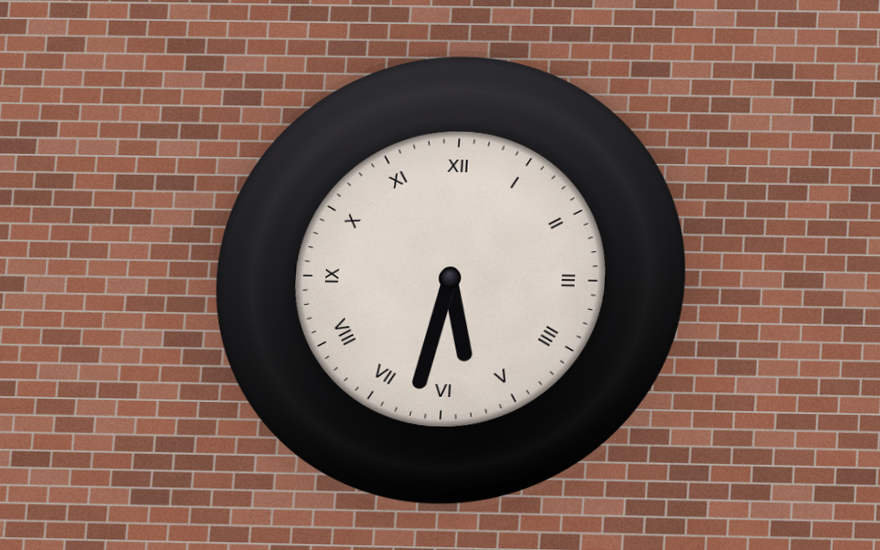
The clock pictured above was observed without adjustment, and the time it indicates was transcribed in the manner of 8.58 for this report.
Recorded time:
5.32
